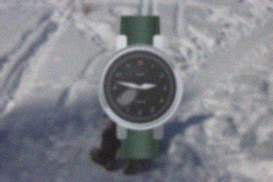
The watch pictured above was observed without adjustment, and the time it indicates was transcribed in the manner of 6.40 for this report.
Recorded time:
2.47
